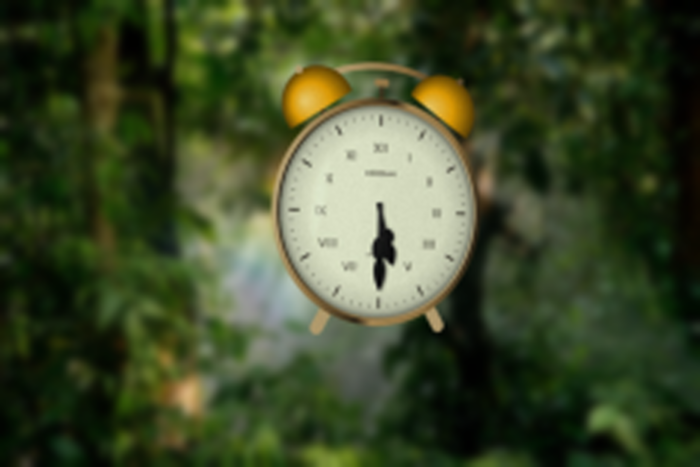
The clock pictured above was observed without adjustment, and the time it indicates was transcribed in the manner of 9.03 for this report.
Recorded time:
5.30
